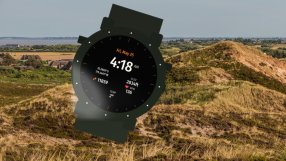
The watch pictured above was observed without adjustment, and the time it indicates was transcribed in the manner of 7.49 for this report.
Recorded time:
4.18
